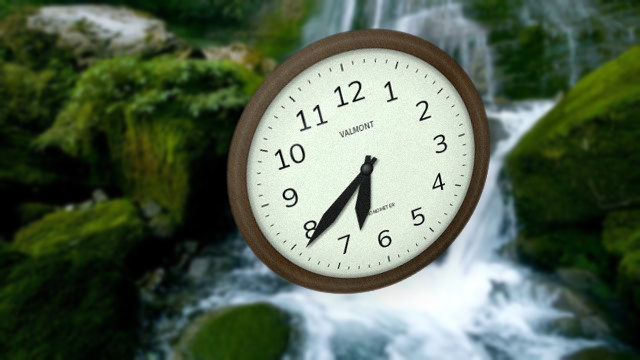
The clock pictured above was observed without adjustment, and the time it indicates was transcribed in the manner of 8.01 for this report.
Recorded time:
6.39
